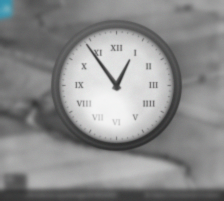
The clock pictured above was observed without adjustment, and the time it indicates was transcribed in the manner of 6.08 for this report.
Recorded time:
12.54
